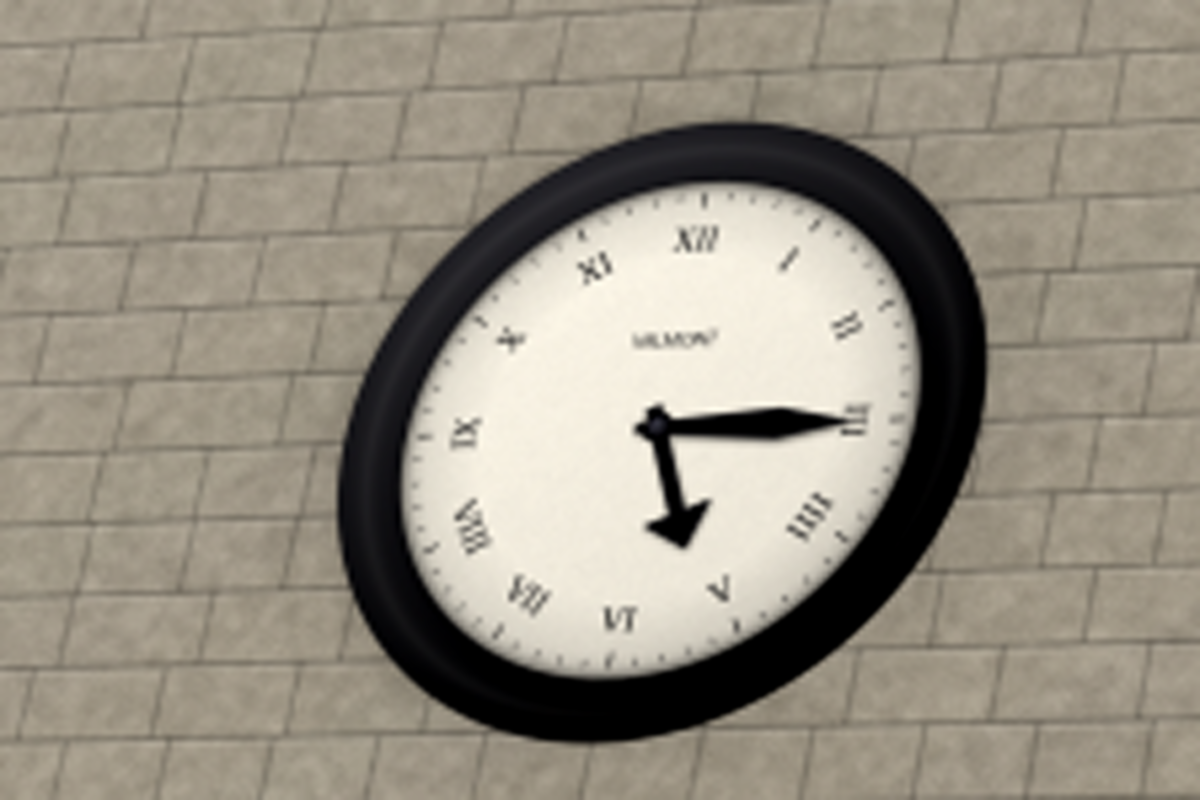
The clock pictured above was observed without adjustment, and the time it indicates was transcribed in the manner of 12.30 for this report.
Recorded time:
5.15
